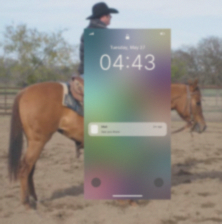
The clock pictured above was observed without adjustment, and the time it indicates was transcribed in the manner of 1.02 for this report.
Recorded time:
4.43
